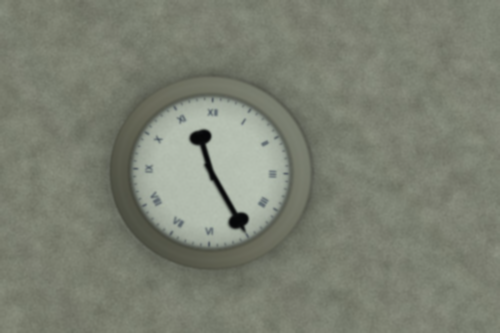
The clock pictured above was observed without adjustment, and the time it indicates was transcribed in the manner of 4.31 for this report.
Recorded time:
11.25
